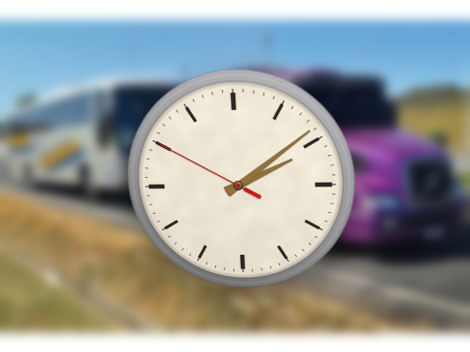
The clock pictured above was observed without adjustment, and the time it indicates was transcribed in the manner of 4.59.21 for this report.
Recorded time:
2.08.50
